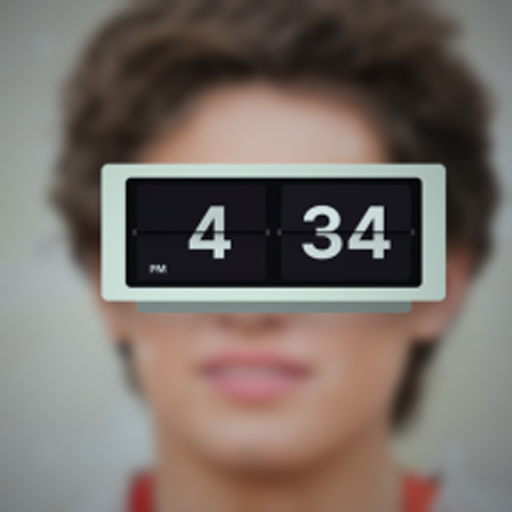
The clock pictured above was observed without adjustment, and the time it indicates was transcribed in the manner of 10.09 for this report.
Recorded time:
4.34
